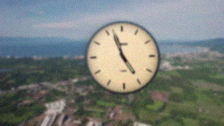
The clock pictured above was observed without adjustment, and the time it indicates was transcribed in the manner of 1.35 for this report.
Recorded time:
4.57
